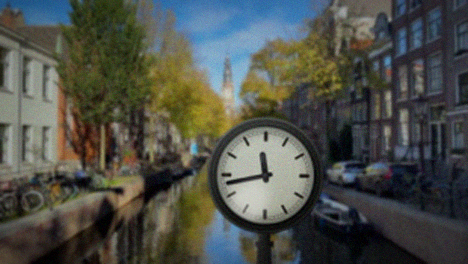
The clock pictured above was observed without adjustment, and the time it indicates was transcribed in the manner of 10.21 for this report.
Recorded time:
11.43
